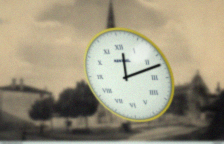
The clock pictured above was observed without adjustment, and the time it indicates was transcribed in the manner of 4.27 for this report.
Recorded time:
12.12
